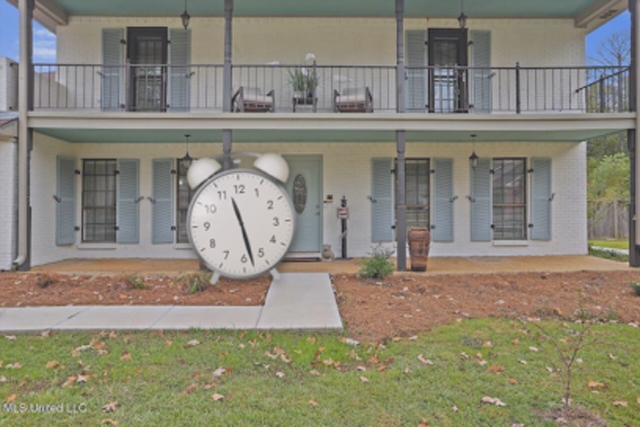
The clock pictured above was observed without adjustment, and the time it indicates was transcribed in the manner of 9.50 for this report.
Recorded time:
11.28
